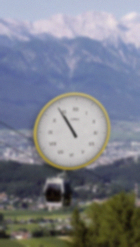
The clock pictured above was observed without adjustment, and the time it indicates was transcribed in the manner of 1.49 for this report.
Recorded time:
10.54
